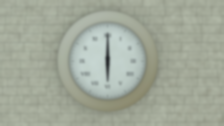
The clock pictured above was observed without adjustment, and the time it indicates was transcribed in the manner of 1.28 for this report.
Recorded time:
6.00
